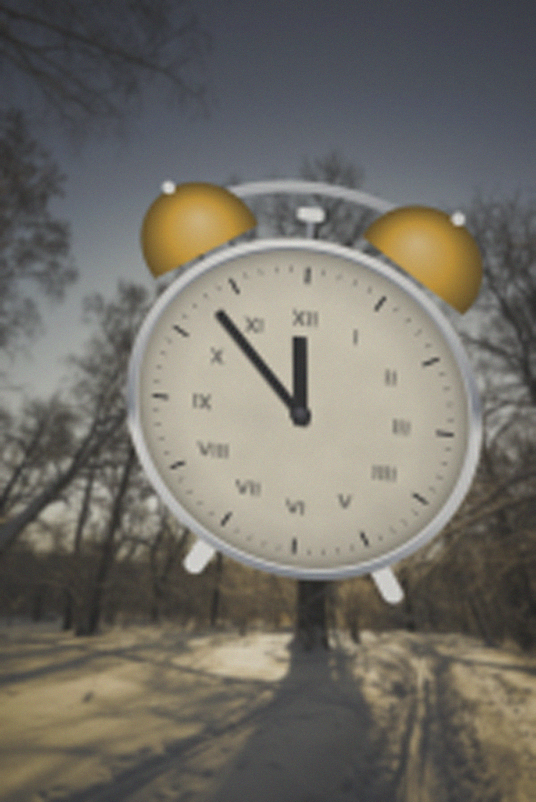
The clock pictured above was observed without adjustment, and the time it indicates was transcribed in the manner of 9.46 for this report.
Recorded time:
11.53
